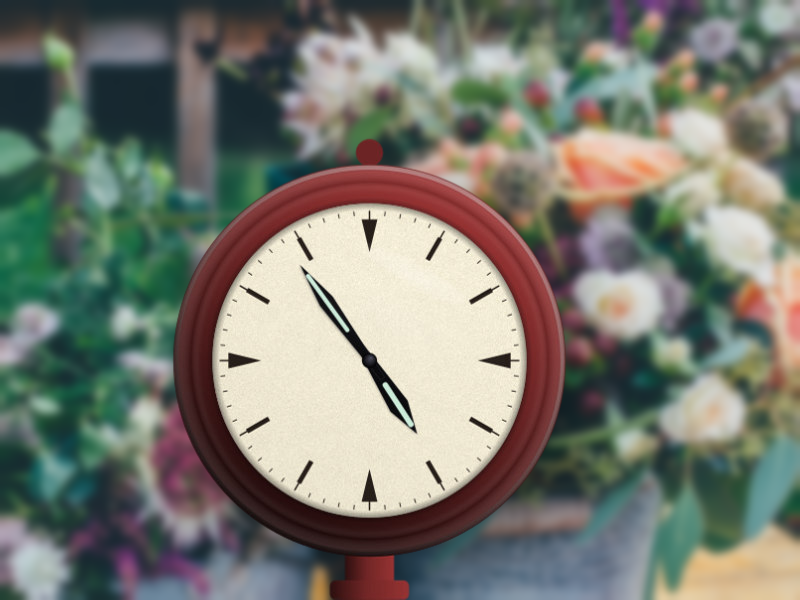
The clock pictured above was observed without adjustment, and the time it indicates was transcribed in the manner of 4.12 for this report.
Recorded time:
4.54
